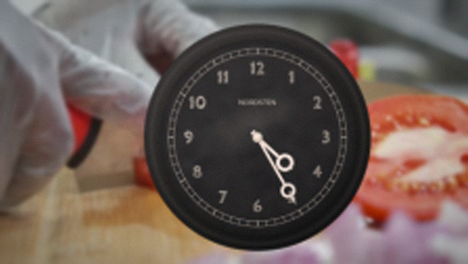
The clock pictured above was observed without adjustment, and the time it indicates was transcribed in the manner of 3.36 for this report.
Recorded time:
4.25
